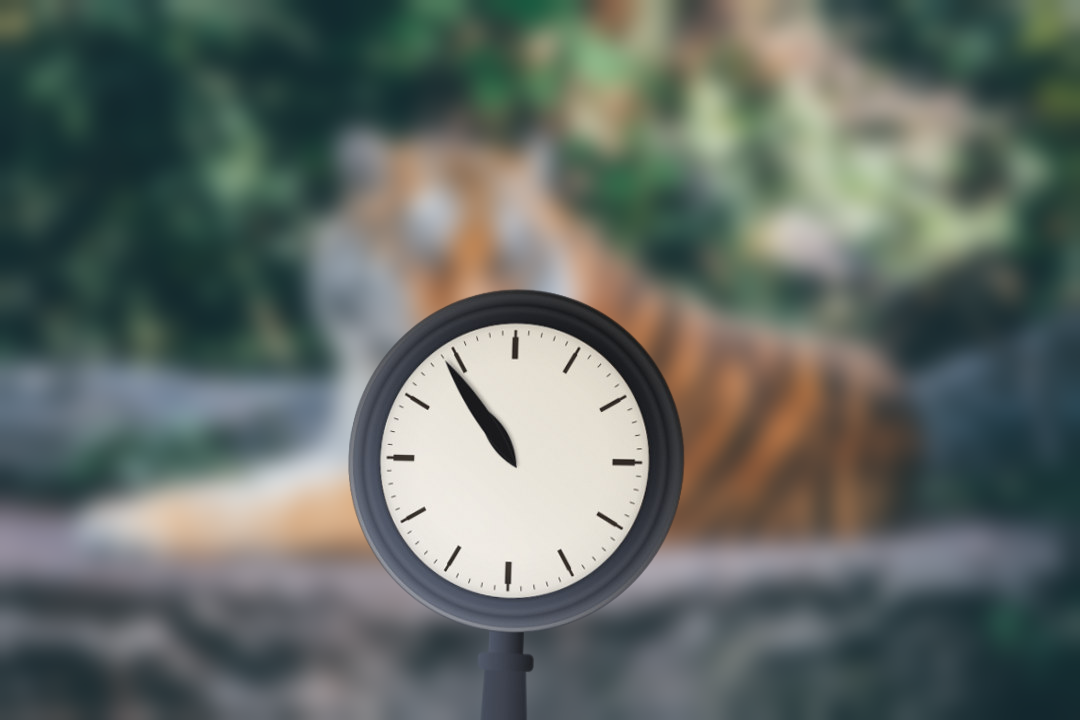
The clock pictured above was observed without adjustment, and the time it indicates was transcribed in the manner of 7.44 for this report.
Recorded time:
10.54
